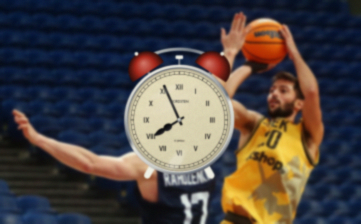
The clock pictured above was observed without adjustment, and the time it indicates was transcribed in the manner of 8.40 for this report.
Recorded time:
7.56
